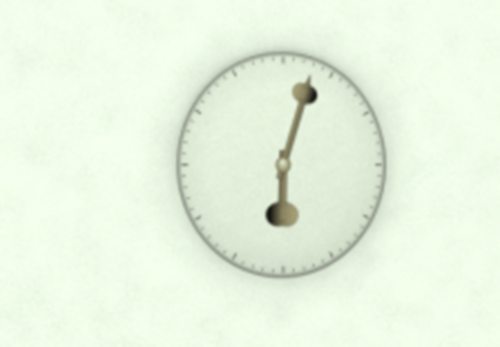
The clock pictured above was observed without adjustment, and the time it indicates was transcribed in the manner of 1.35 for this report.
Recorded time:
6.03
